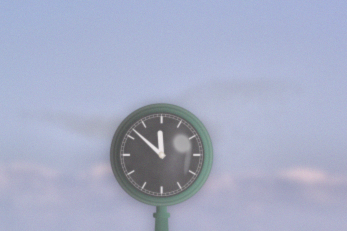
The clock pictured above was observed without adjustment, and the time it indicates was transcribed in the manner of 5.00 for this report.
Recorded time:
11.52
